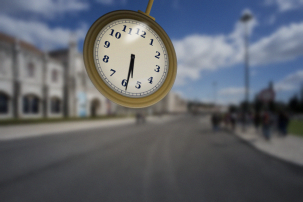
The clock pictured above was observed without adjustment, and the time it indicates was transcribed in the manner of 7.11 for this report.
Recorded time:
5.29
